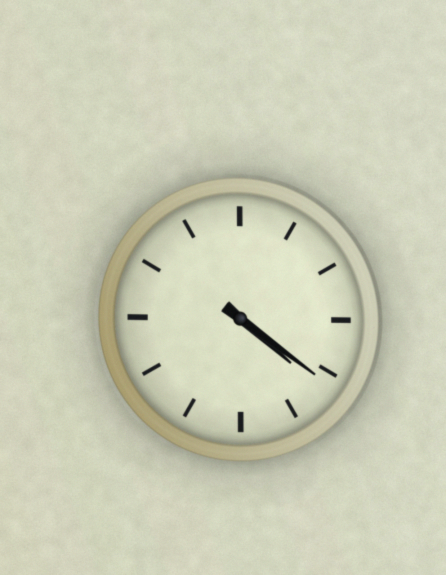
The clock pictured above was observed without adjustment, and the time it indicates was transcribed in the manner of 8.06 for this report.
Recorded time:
4.21
